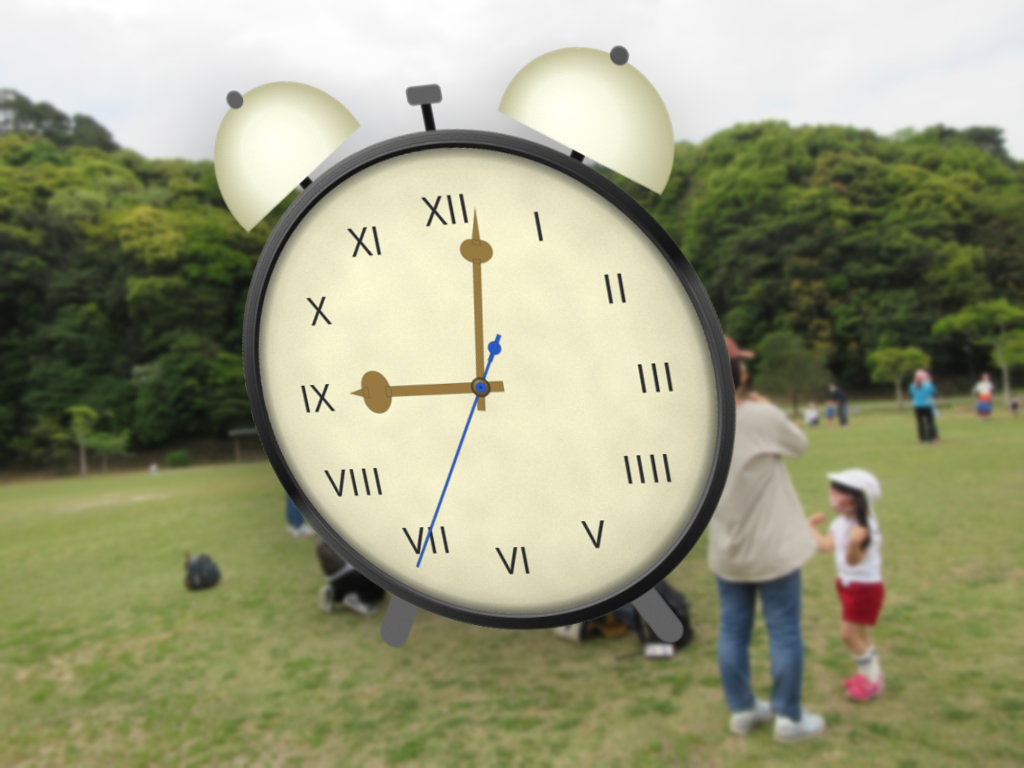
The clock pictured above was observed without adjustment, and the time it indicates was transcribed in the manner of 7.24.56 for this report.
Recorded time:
9.01.35
